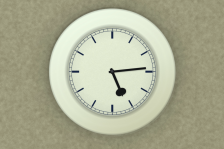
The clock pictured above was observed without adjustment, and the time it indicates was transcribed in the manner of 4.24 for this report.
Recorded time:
5.14
